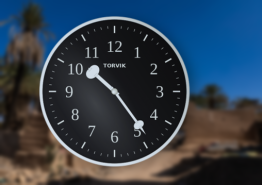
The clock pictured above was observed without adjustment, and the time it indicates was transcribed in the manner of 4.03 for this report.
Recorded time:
10.24
